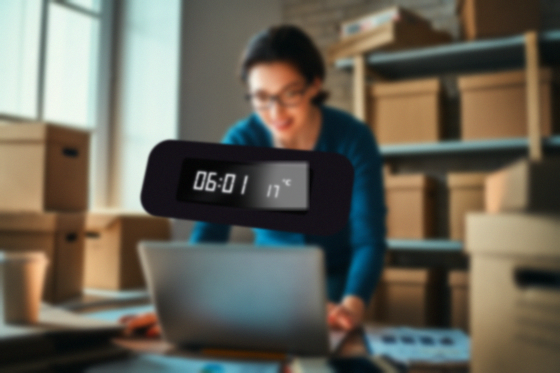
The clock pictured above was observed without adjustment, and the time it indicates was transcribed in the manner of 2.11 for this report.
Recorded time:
6.01
